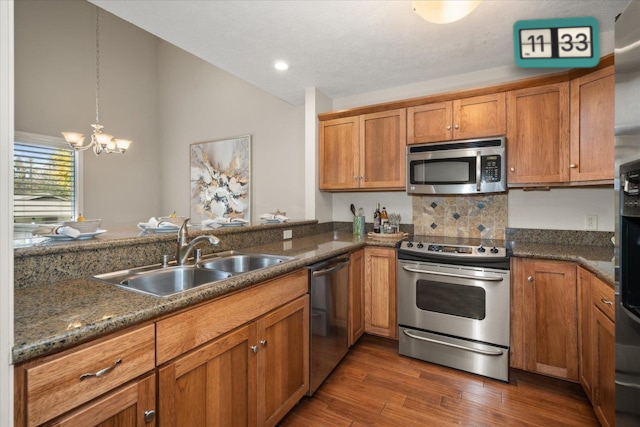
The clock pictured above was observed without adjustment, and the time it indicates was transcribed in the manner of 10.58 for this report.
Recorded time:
11.33
